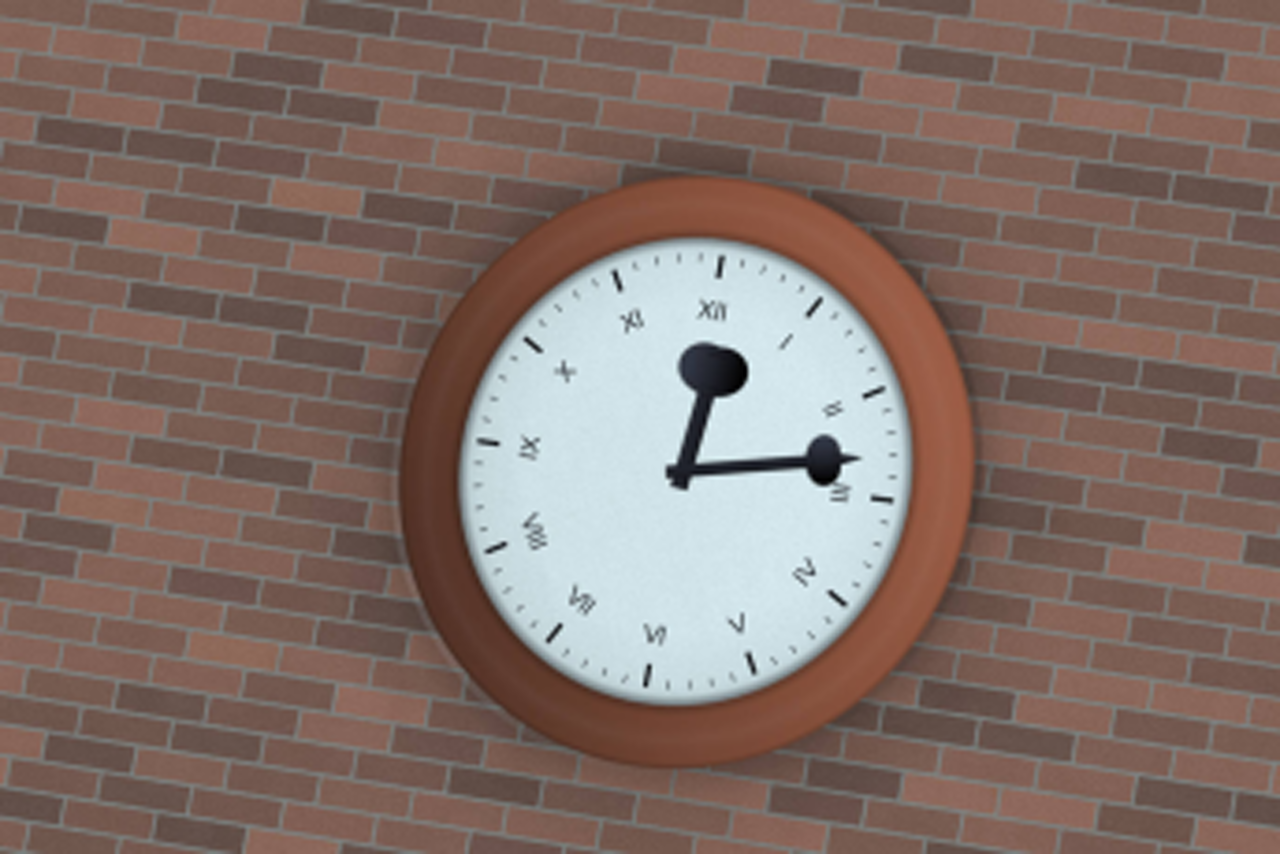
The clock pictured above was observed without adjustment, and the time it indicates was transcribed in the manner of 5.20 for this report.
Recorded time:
12.13
